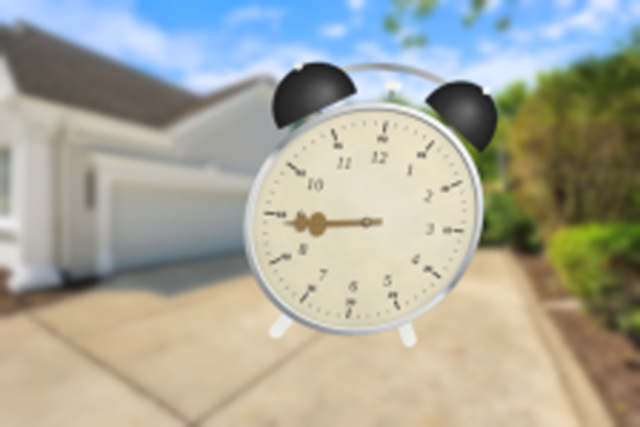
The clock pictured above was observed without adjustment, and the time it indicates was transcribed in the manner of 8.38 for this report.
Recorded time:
8.44
